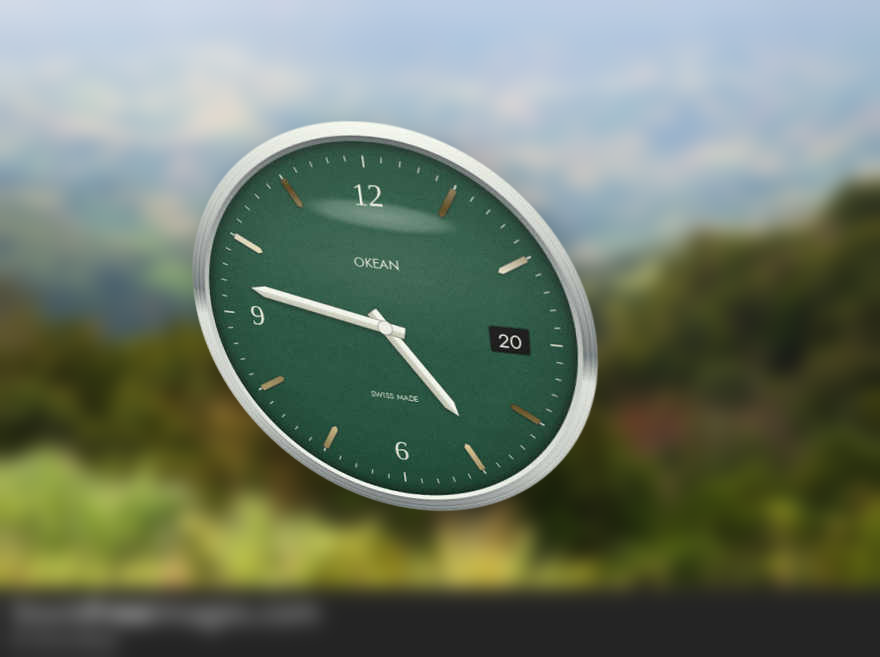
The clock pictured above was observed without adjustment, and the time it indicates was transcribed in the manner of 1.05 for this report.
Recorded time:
4.47
